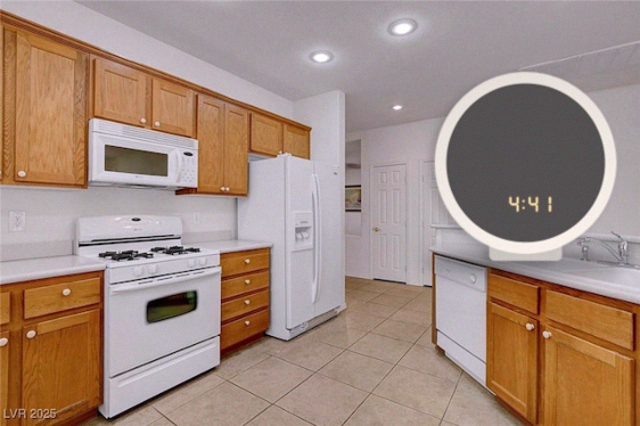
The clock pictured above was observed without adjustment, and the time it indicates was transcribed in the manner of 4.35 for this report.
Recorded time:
4.41
